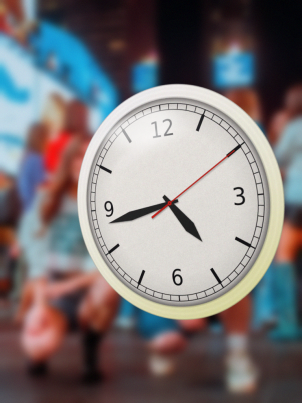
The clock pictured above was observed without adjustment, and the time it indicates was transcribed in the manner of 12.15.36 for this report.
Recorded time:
4.43.10
